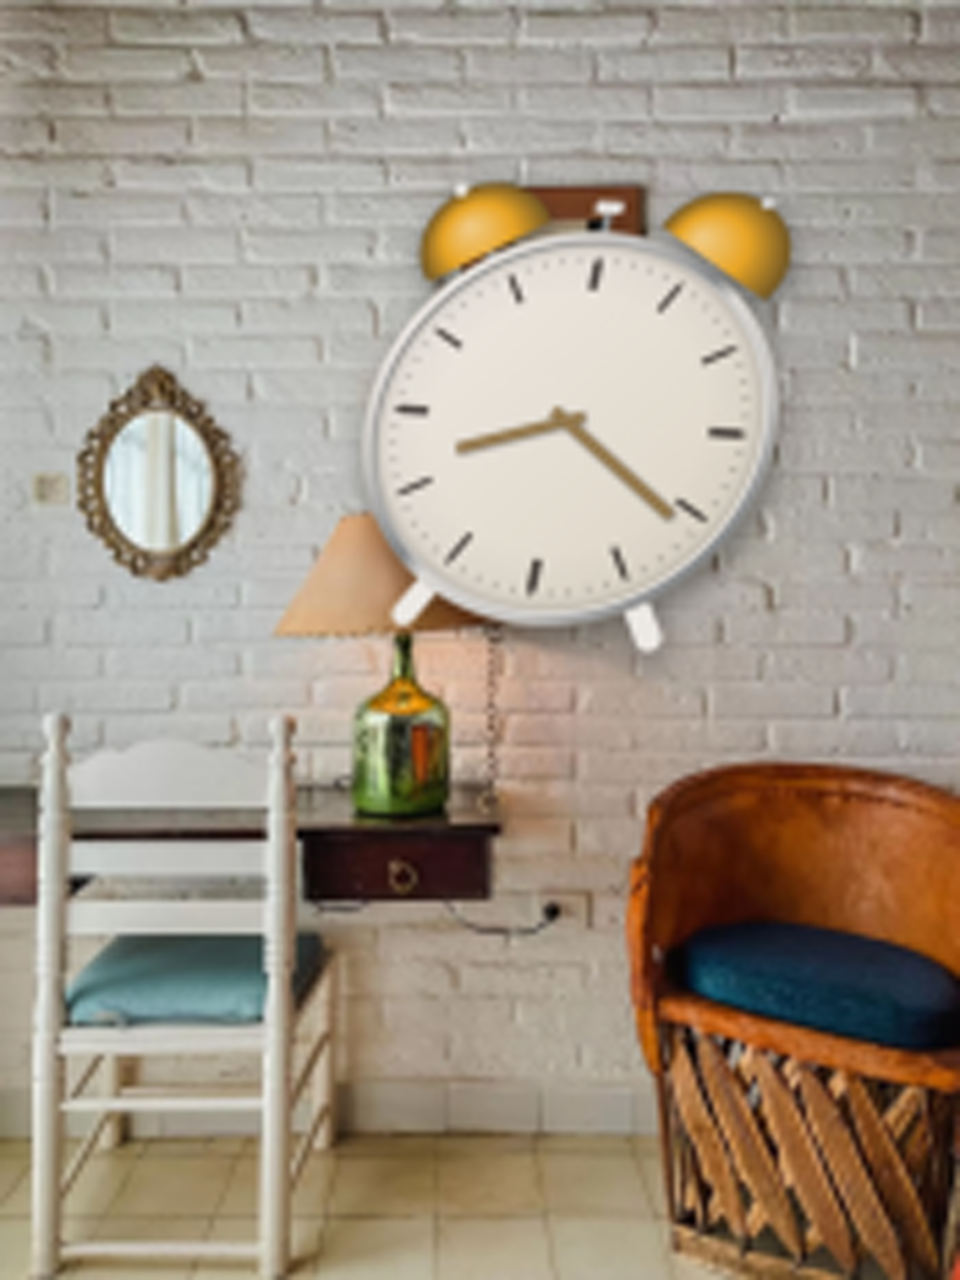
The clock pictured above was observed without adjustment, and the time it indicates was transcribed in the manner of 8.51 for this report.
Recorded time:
8.21
